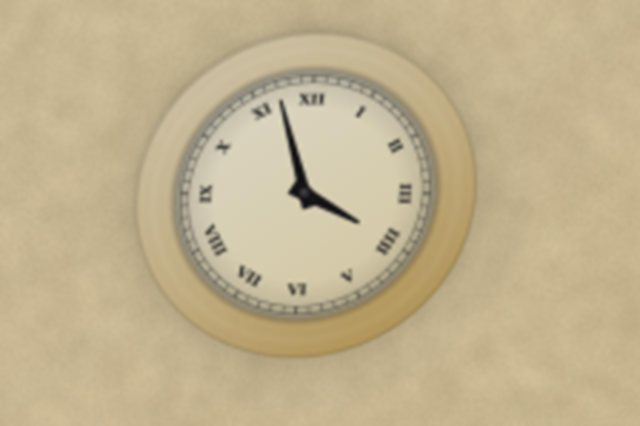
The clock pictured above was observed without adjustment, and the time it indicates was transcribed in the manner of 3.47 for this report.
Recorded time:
3.57
